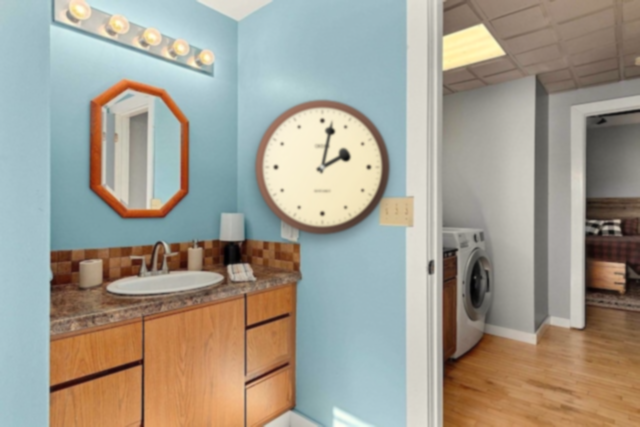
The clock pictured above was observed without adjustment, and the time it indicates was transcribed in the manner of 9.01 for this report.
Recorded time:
2.02
